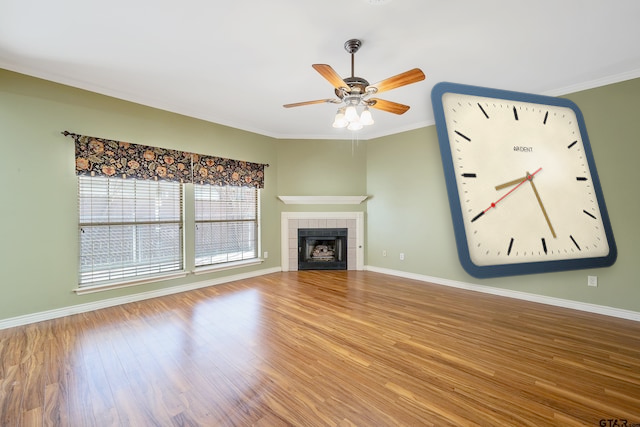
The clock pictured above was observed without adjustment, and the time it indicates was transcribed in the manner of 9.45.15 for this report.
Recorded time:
8.27.40
